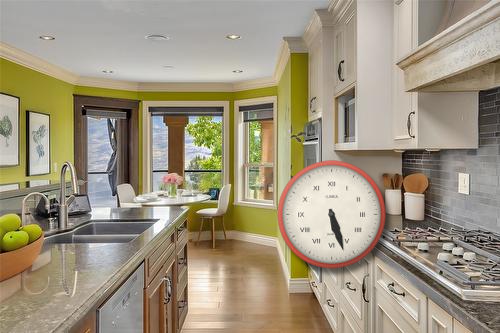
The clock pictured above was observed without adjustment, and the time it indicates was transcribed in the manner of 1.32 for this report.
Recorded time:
5.27
